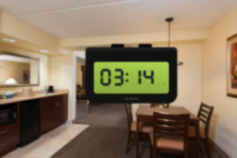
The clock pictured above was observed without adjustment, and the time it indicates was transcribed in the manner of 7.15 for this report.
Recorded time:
3.14
